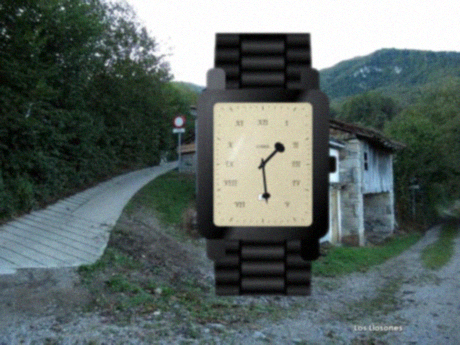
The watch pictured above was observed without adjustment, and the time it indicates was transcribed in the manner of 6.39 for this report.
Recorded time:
1.29
